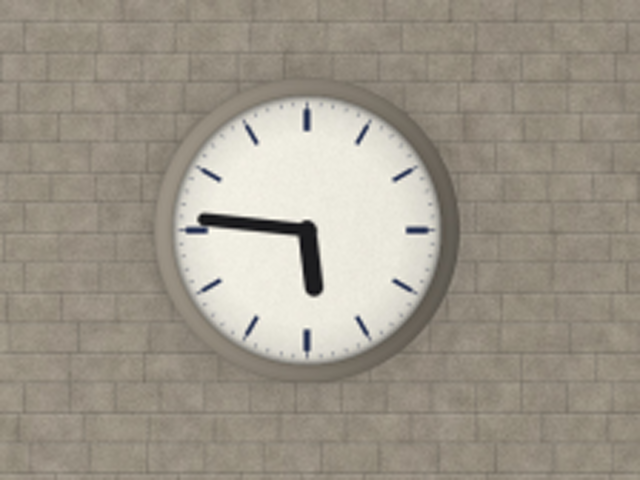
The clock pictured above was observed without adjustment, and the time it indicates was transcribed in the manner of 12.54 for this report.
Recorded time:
5.46
